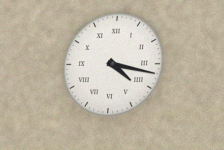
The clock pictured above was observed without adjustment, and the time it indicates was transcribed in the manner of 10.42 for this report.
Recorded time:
4.17
